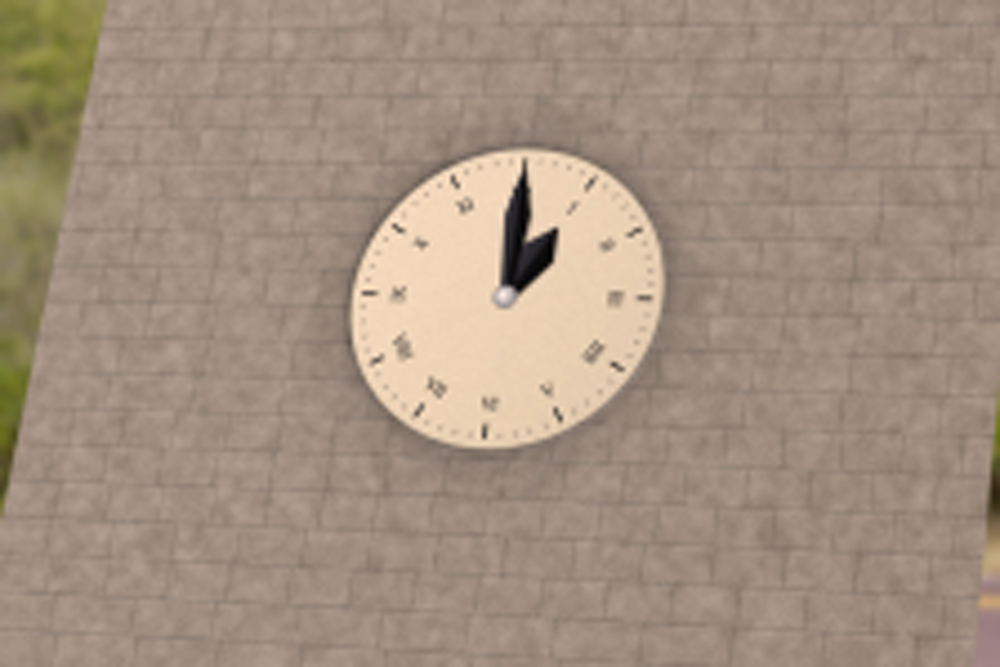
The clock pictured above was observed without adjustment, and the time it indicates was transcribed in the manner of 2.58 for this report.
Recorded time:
1.00
